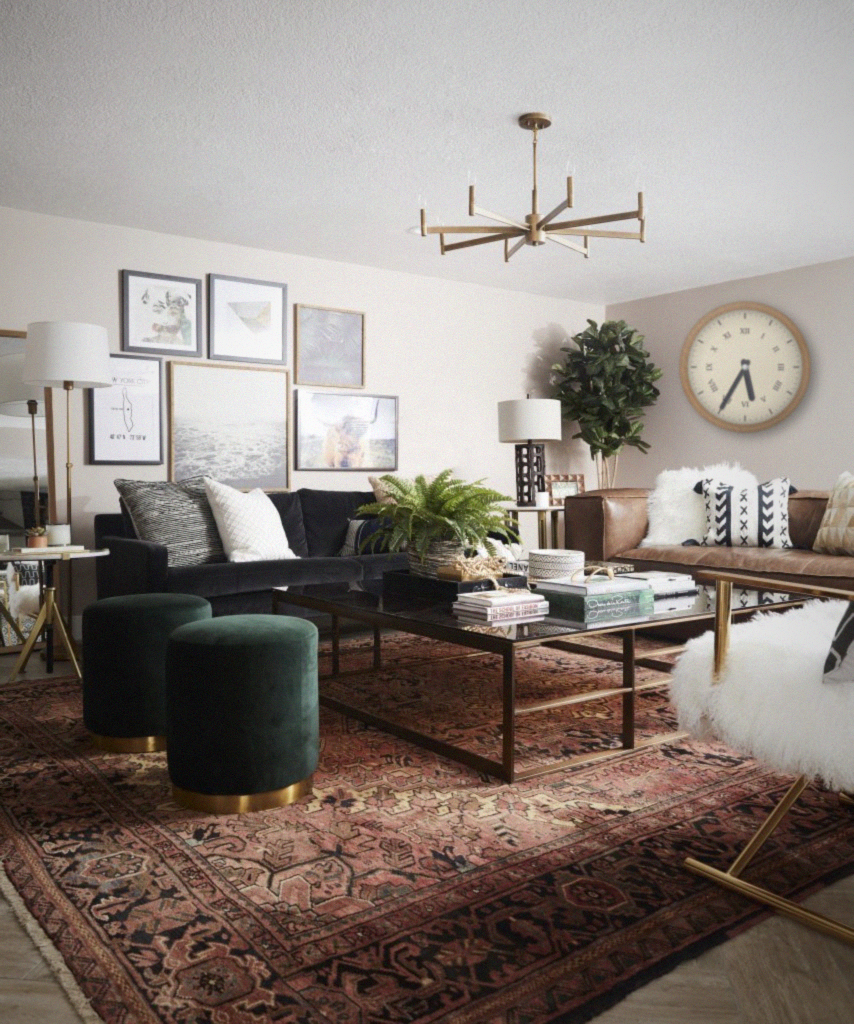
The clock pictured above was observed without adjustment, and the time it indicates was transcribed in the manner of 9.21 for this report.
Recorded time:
5.35
